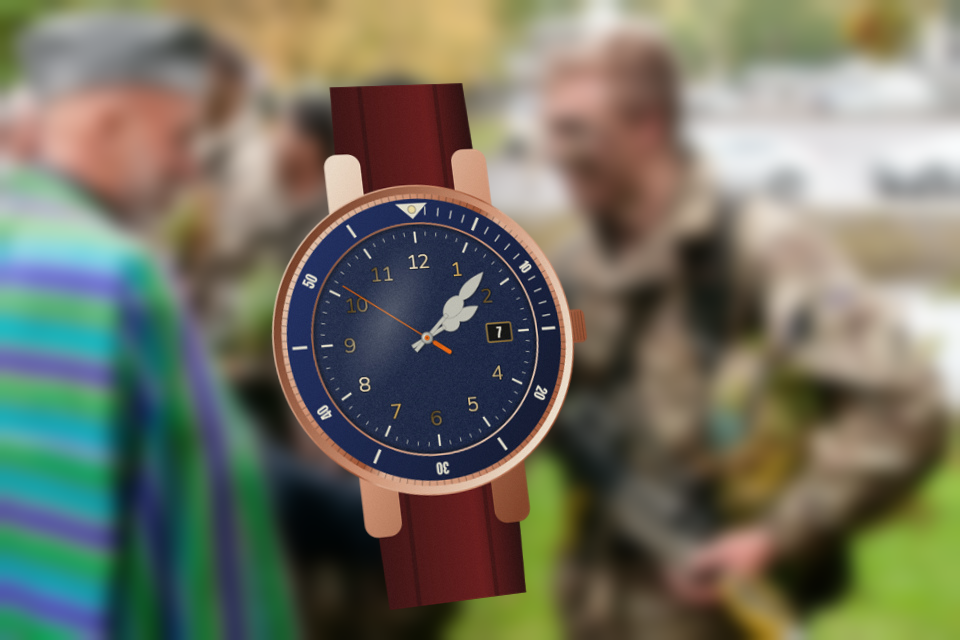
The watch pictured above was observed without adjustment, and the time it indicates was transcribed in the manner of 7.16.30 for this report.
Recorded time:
2.07.51
